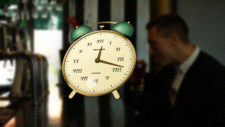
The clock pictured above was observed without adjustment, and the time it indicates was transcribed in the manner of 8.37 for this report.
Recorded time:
12.18
